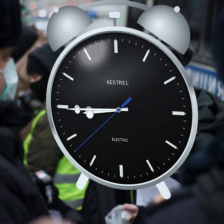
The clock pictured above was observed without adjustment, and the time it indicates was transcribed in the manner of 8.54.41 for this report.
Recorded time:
8.44.38
